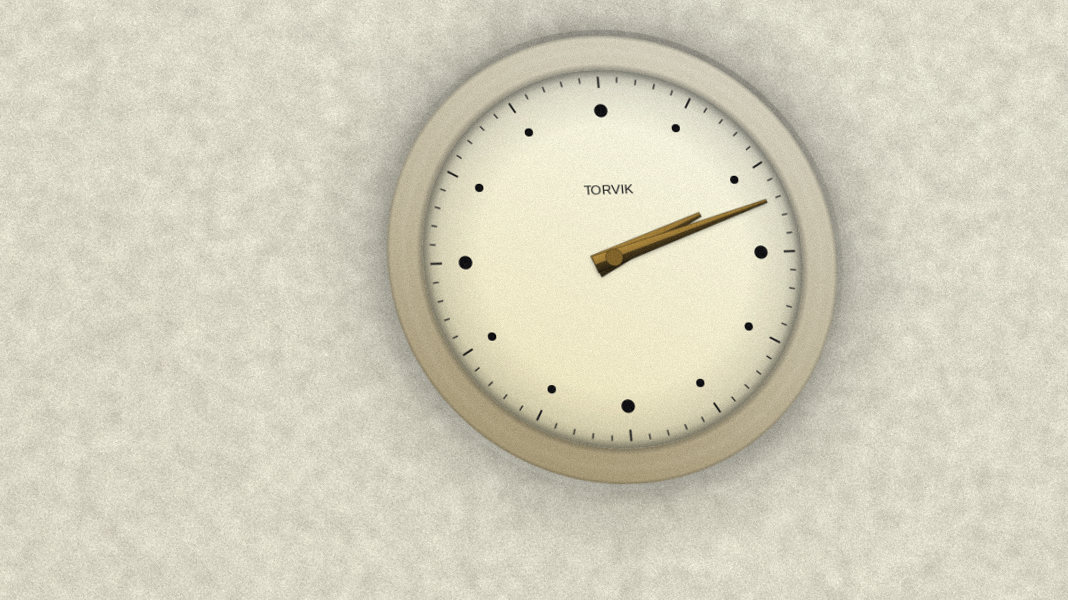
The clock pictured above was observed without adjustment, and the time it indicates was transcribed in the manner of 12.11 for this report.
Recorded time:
2.12
